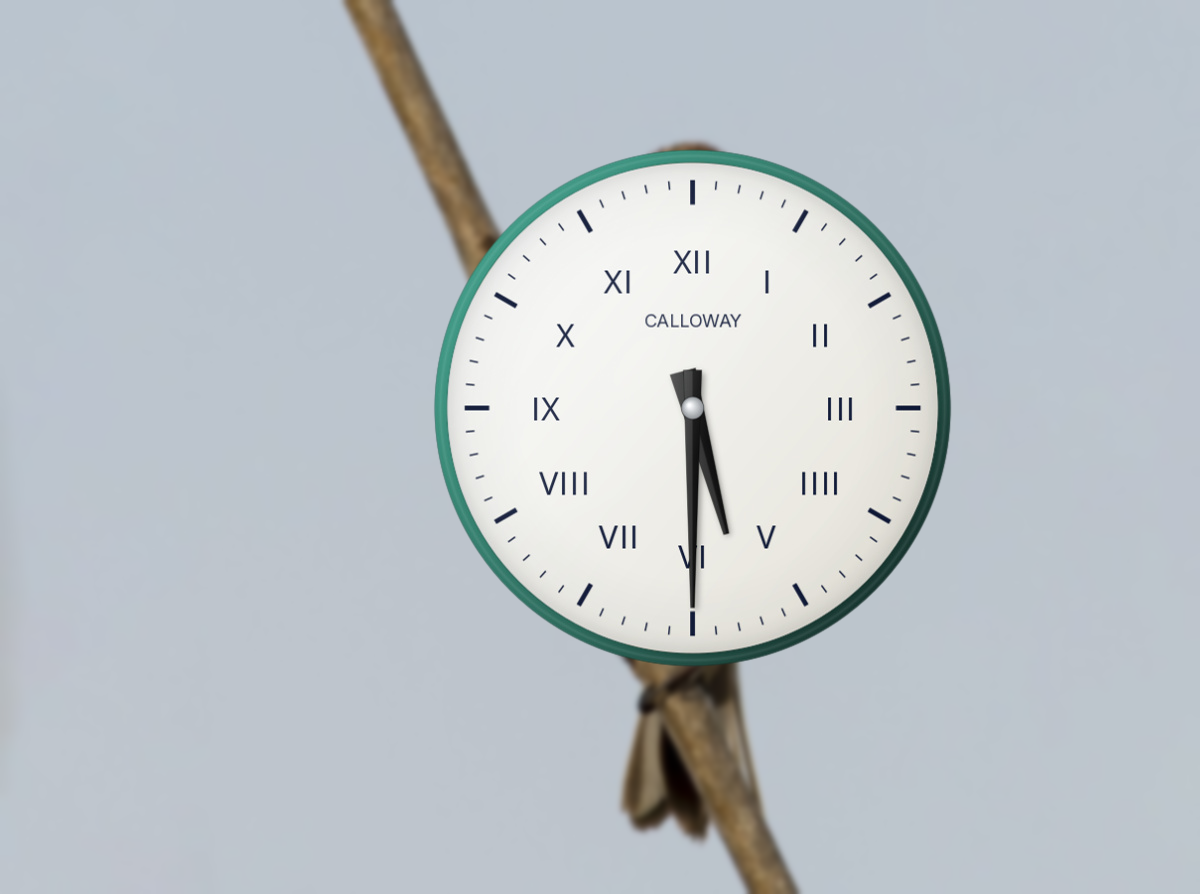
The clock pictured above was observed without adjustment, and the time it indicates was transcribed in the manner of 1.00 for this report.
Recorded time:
5.30
